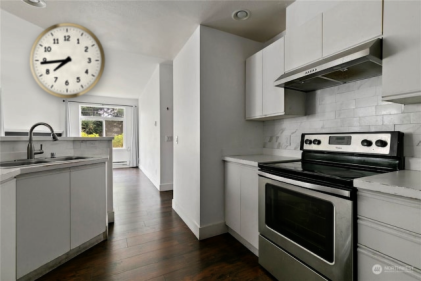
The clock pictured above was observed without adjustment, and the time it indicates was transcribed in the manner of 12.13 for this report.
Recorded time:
7.44
